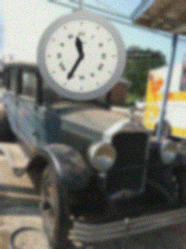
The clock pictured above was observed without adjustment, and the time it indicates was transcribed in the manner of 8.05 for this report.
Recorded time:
11.35
